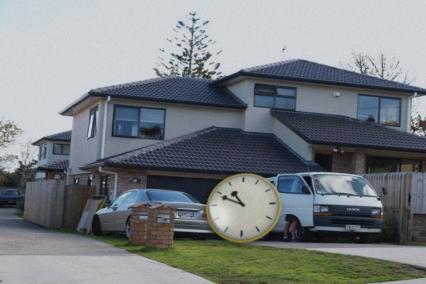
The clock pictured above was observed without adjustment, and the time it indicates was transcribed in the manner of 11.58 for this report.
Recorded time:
10.49
